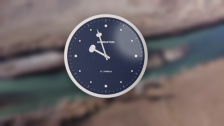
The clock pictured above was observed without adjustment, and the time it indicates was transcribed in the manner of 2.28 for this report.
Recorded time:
9.57
